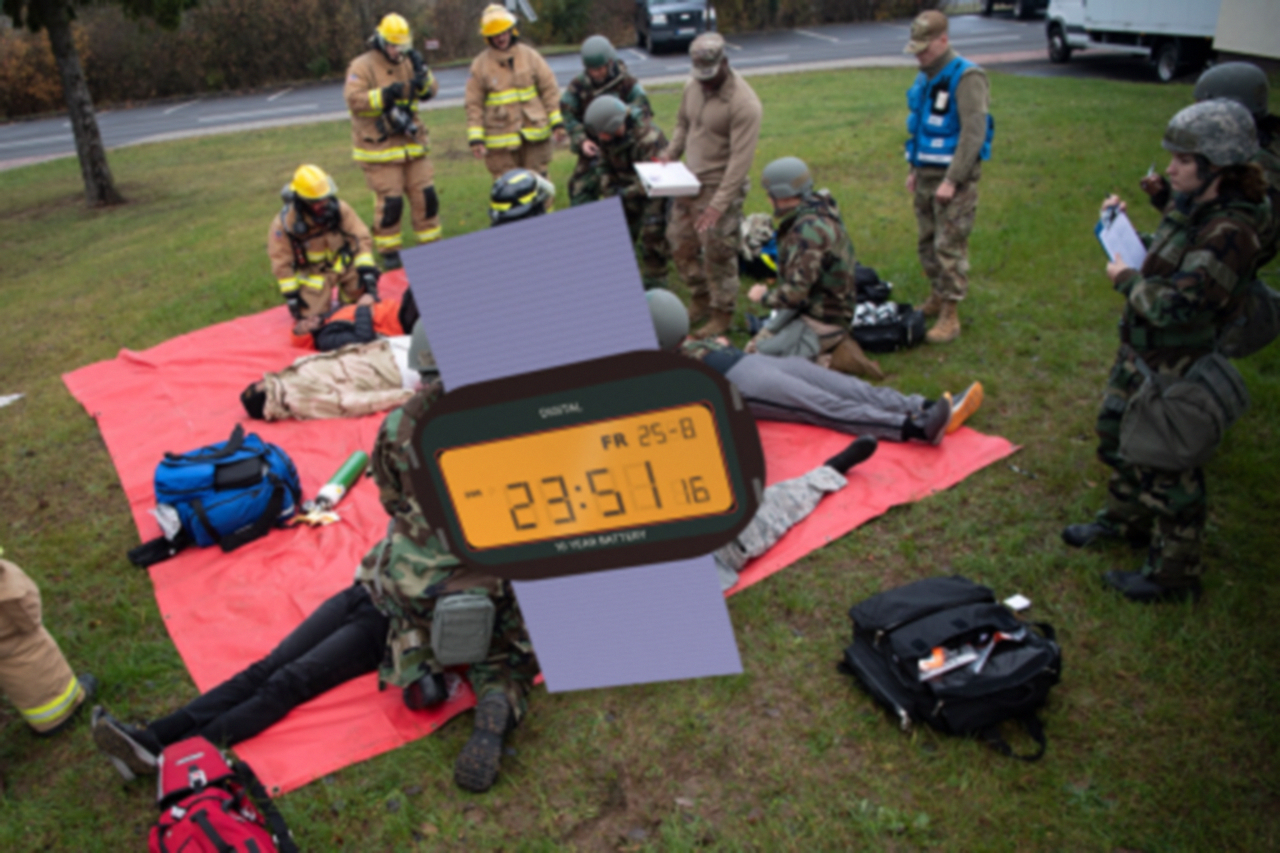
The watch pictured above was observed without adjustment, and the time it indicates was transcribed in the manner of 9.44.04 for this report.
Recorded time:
23.51.16
